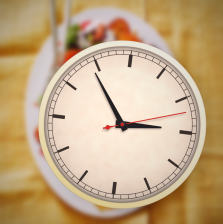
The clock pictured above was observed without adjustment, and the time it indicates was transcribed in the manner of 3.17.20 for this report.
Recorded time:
2.54.12
